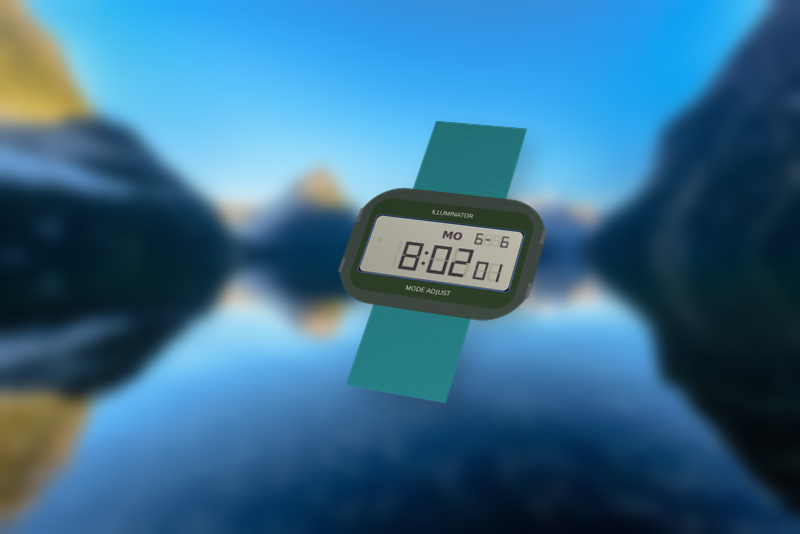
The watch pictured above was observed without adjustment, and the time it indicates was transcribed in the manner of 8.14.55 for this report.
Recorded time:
8.02.01
